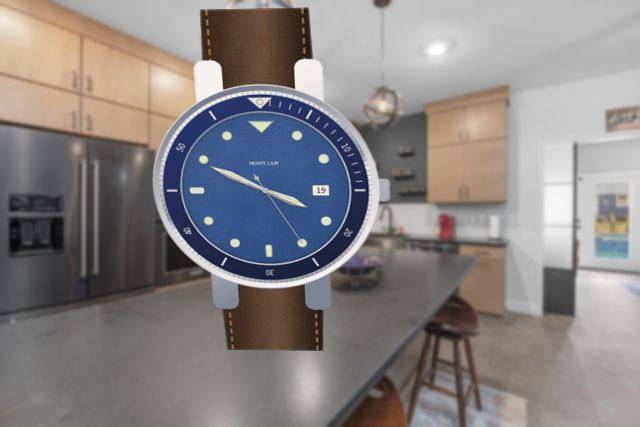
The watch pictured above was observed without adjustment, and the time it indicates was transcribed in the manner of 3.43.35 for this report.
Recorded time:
3.49.25
